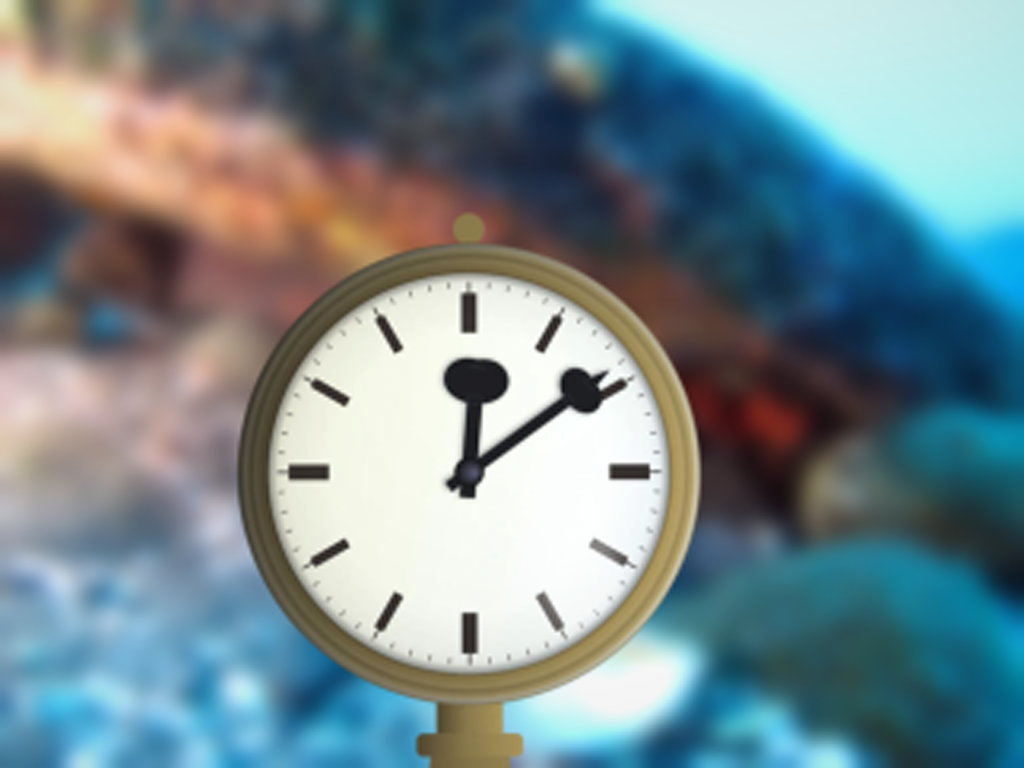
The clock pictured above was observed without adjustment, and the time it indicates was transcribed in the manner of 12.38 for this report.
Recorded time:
12.09
